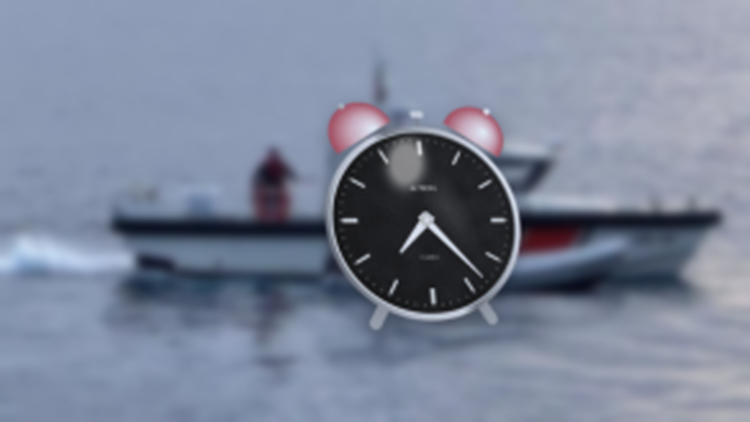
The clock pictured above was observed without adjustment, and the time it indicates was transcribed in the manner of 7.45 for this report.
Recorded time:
7.23
